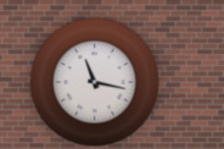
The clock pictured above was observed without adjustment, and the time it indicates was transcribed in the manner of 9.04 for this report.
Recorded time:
11.17
